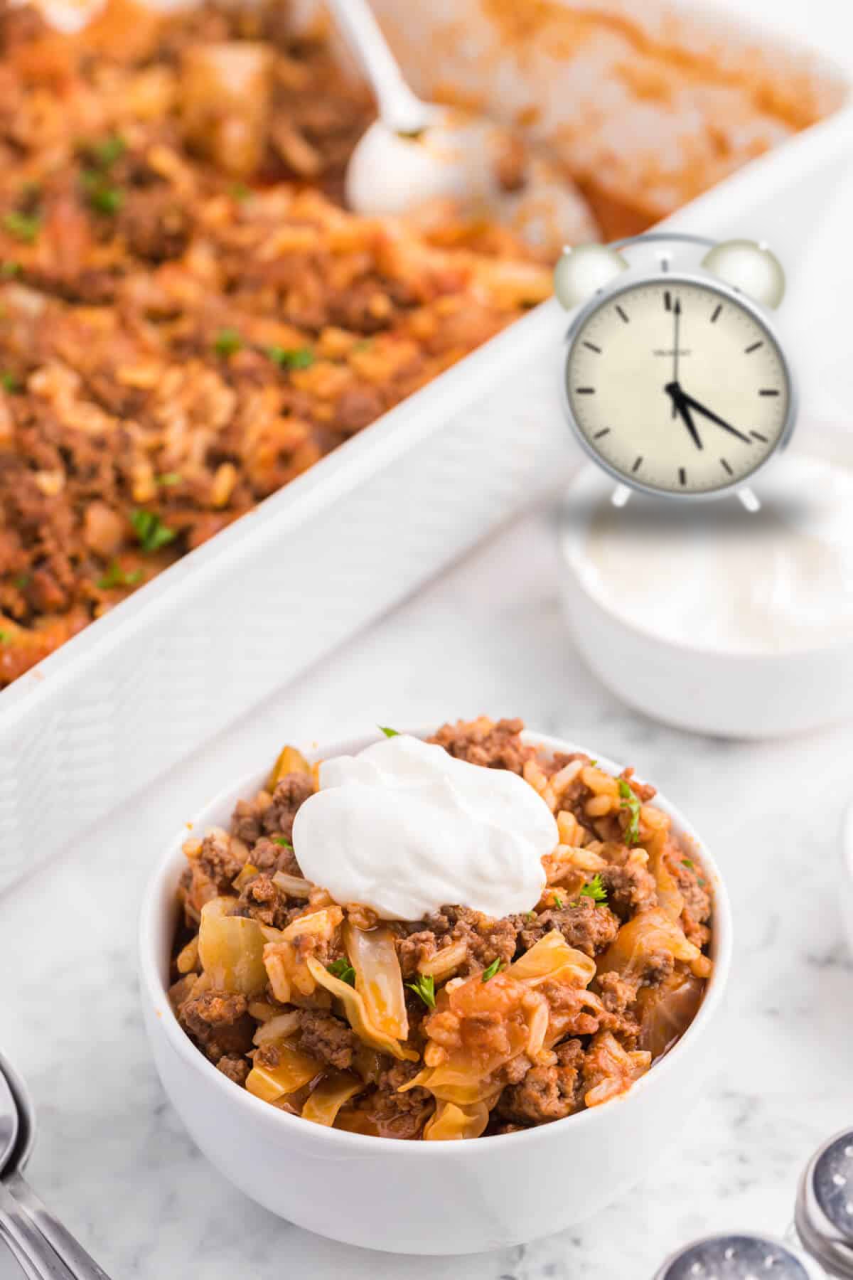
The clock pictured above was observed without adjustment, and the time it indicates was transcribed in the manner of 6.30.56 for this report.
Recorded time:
5.21.01
